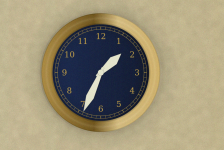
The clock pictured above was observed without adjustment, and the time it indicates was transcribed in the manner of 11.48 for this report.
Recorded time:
1.34
